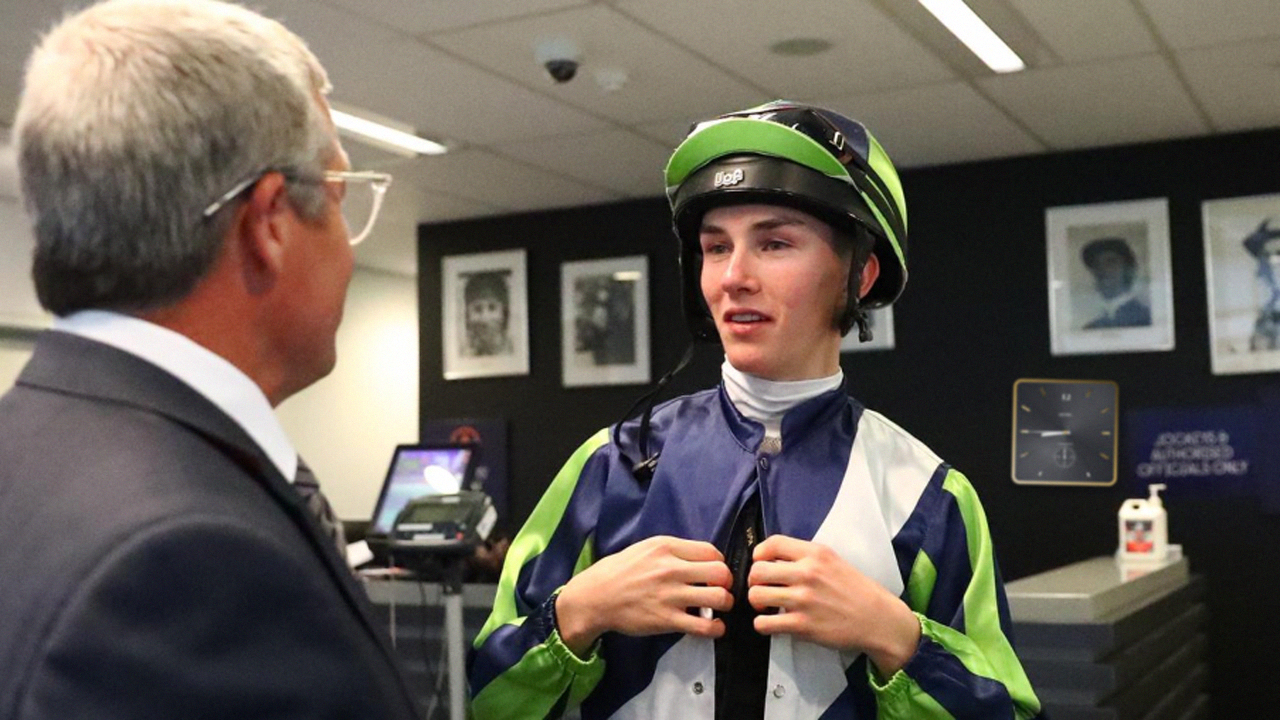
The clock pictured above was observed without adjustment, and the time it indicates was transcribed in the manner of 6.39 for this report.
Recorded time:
8.45
